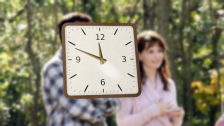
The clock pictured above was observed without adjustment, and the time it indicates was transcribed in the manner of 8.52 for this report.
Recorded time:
11.49
